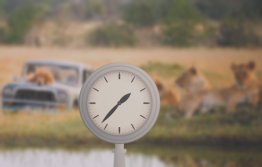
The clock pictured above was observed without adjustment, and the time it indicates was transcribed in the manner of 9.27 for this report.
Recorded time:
1.37
